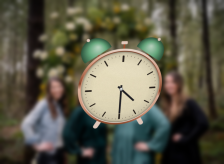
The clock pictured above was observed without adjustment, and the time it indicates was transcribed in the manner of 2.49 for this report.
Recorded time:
4.30
